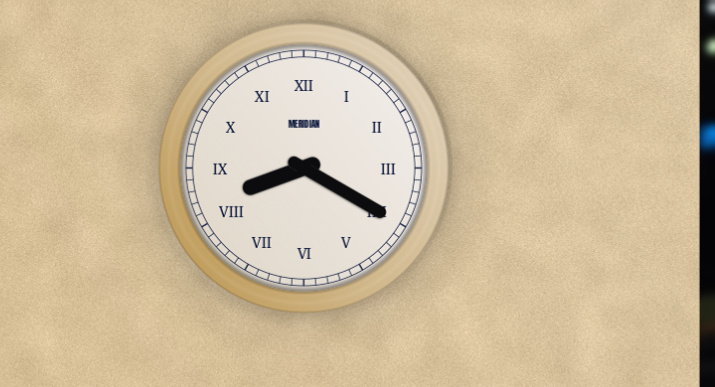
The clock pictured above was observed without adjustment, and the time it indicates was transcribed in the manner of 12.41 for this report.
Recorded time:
8.20
